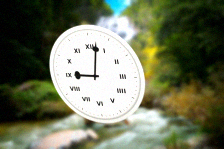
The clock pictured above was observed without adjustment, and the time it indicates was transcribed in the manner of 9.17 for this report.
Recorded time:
9.02
